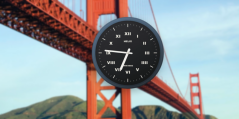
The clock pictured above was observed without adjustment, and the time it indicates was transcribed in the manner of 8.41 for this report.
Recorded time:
6.46
